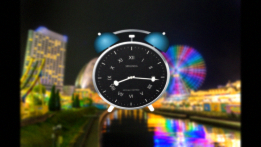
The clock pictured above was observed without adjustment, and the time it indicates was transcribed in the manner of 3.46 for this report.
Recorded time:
8.16
